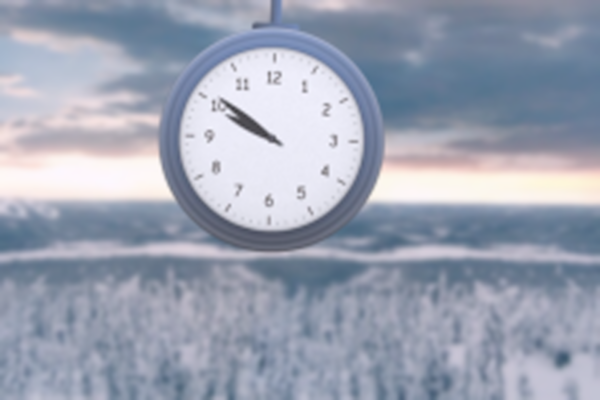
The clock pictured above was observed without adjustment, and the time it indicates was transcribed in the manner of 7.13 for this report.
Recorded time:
9.51
